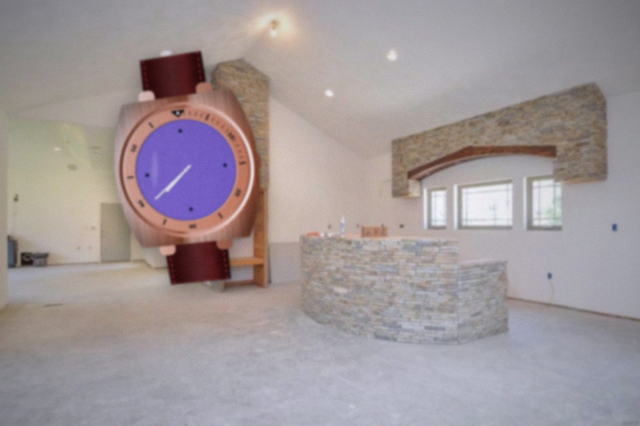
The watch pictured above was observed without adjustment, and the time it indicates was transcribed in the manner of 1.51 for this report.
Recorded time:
7.39
